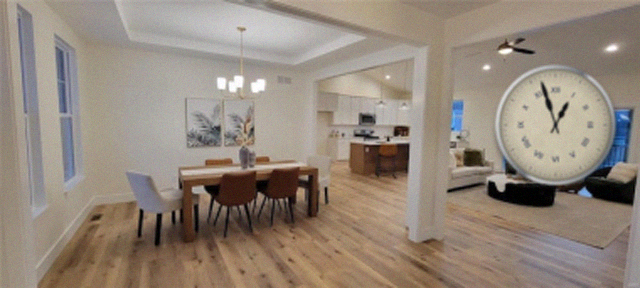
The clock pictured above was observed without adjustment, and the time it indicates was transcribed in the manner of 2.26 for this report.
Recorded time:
12.57
